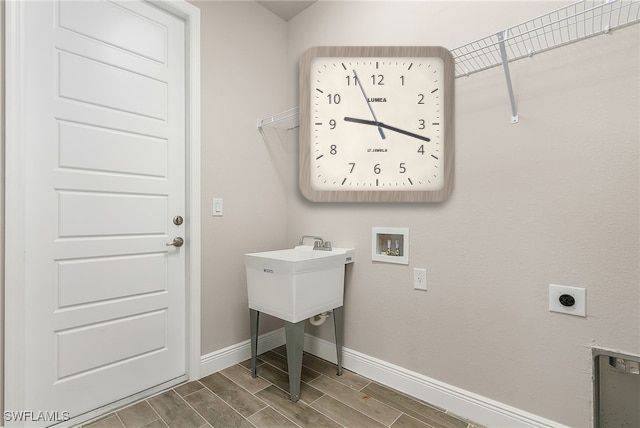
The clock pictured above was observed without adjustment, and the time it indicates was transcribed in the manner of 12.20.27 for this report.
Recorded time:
9.17.56
